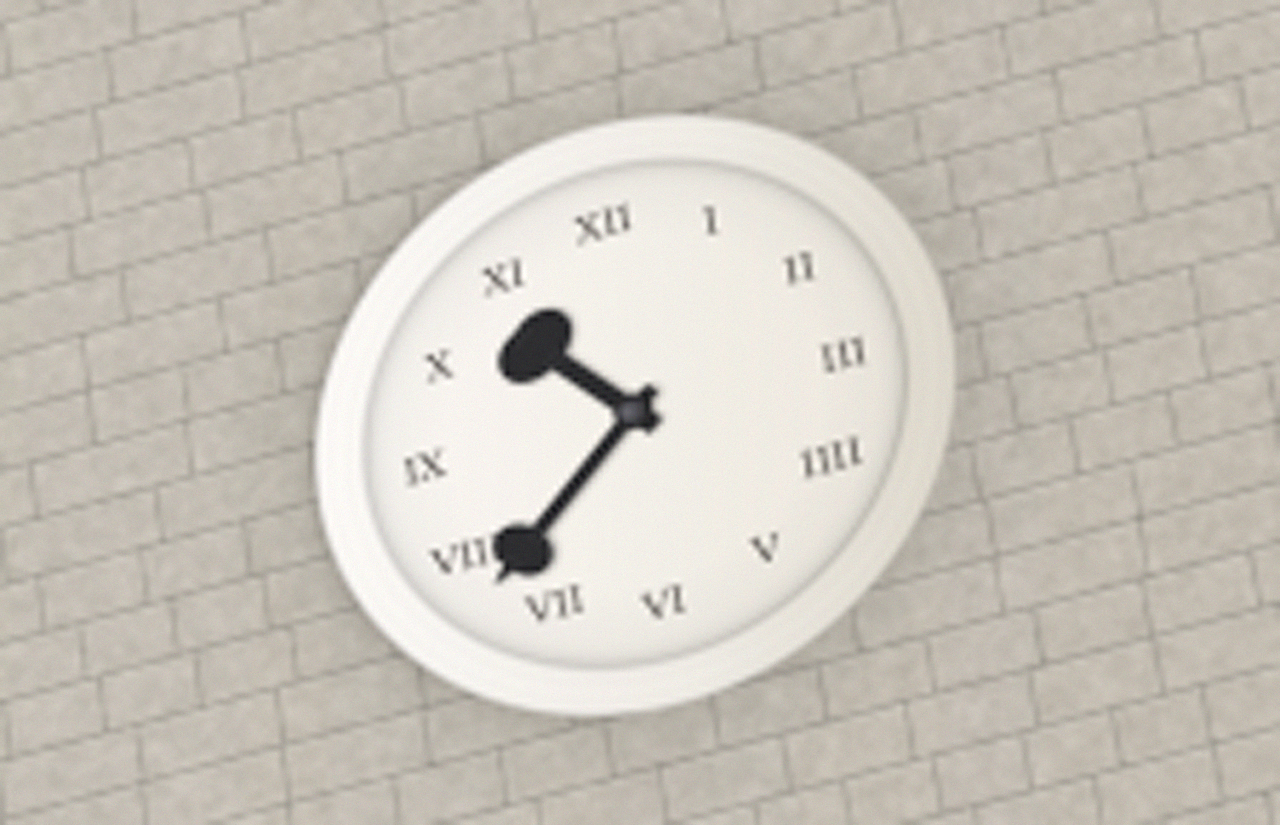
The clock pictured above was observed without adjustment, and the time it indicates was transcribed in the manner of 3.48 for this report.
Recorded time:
10.38
